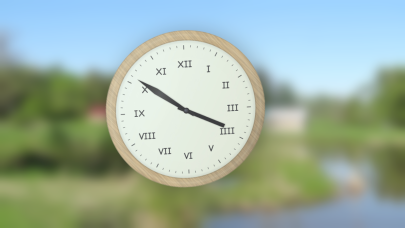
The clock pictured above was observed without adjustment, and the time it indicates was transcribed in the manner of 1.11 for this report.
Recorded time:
3.51
